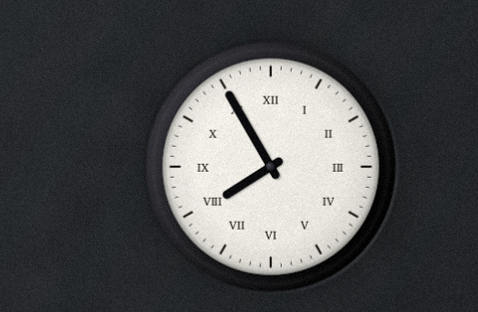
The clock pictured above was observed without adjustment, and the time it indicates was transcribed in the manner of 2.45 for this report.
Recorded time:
7.55
